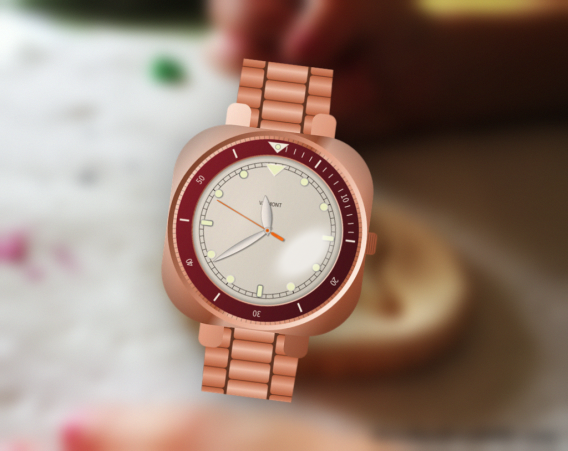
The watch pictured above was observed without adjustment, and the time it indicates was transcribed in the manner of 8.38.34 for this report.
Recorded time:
11.38.49
